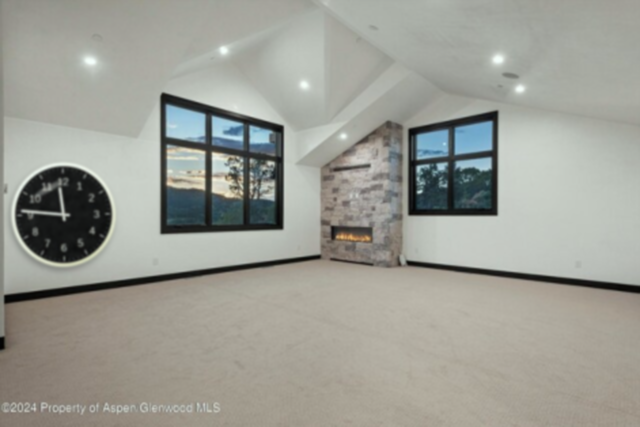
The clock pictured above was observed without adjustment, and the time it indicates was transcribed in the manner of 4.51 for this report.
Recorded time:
11.46
